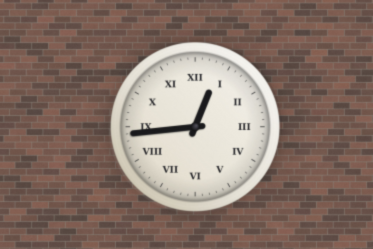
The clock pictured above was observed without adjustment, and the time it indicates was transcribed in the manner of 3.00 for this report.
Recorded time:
12.44
